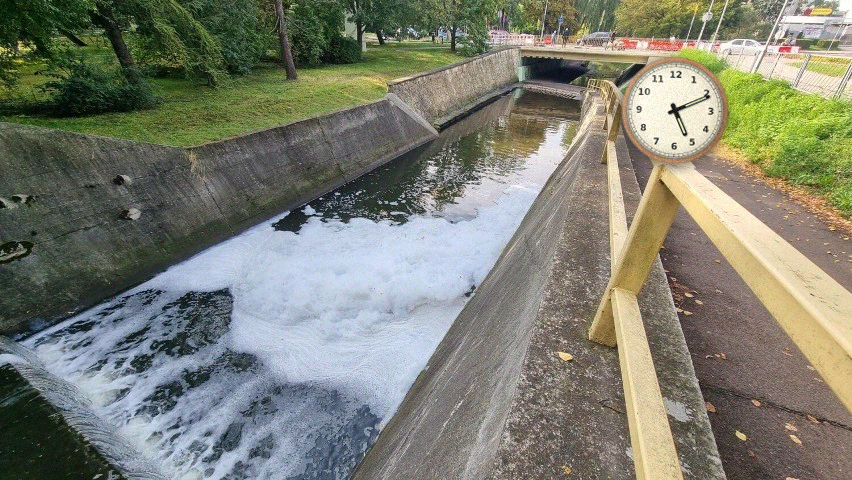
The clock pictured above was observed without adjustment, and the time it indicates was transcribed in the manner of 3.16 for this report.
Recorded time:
5.11
